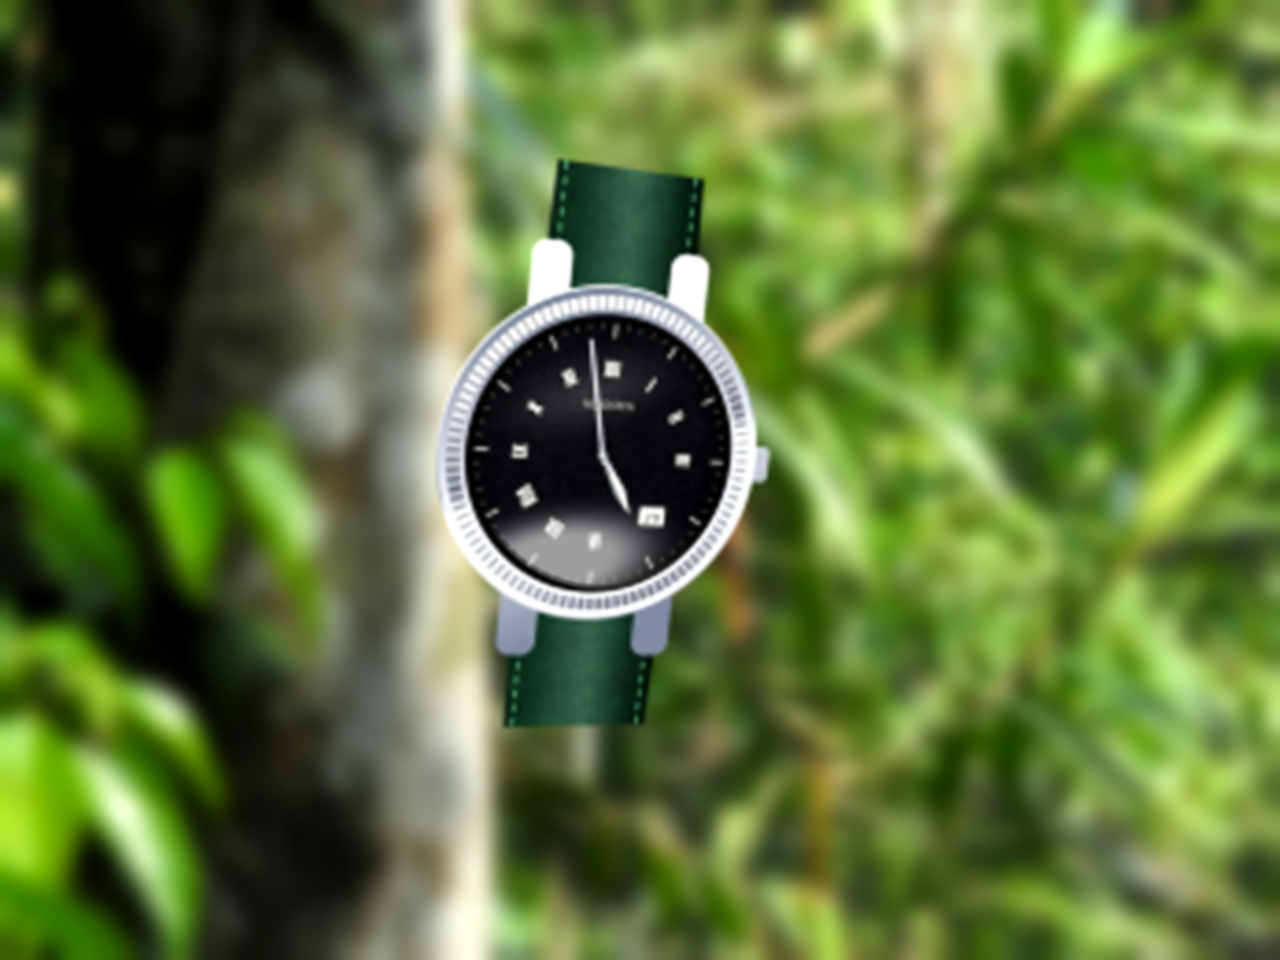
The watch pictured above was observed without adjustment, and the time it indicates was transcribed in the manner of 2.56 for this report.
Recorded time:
4.58
